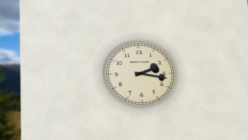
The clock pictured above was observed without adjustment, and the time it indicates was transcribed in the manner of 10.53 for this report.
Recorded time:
2.17
